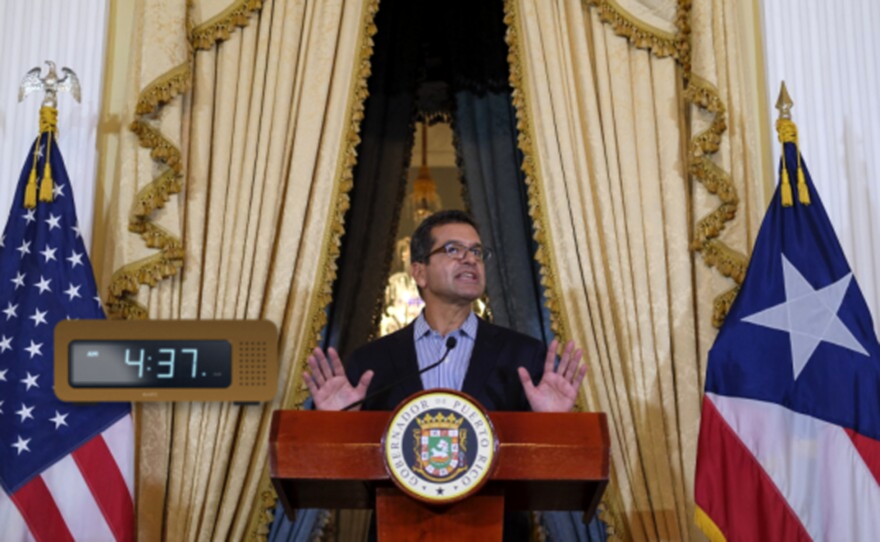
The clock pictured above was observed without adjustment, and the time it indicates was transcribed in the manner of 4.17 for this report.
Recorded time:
4.37
